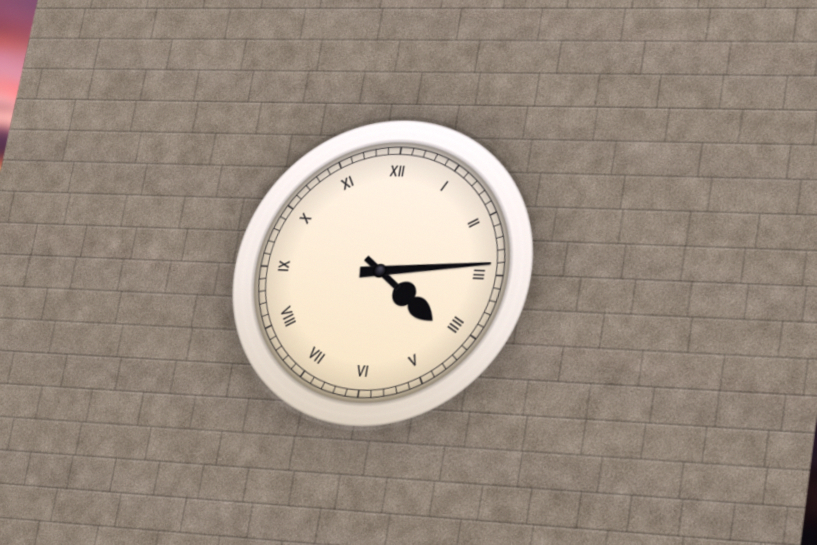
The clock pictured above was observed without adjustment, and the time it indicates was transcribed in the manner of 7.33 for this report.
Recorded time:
4.14
